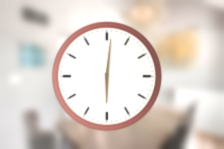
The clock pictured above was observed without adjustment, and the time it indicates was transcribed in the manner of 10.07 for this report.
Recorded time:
6.01
